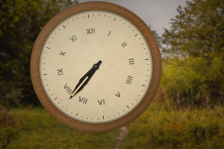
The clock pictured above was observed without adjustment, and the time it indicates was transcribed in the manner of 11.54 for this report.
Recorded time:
7.38
